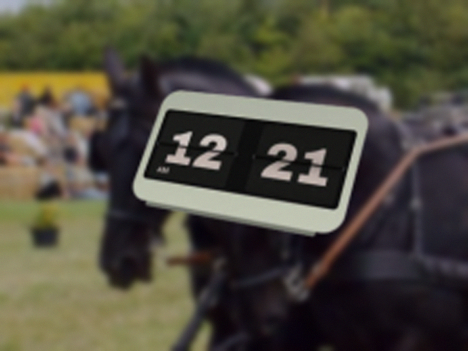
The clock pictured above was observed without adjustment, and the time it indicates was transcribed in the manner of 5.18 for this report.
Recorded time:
12.21
